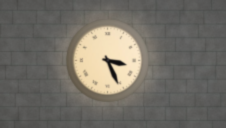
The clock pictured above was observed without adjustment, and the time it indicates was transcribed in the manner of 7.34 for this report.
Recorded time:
3.26
